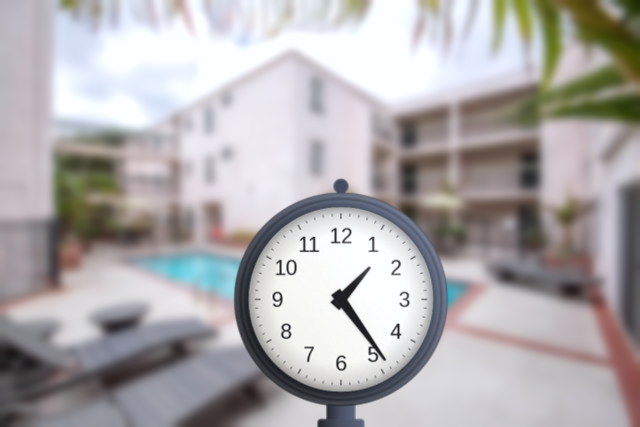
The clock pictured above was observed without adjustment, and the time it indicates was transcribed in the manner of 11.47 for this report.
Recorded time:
1.24
